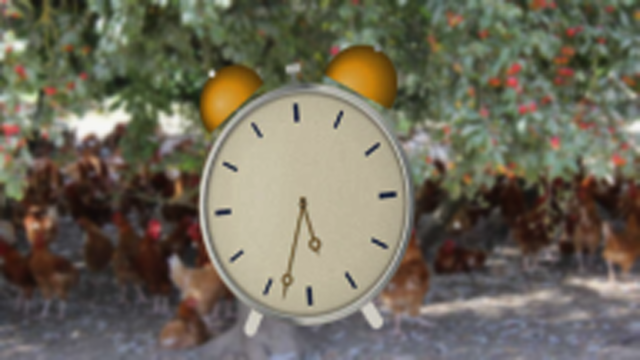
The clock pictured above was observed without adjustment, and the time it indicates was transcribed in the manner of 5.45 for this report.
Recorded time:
5.33
